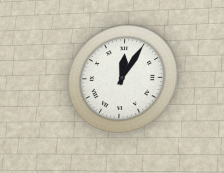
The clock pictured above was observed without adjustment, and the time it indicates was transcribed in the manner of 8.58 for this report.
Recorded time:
12.05
